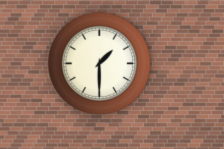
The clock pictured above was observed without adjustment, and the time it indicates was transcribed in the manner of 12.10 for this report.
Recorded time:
1.30
